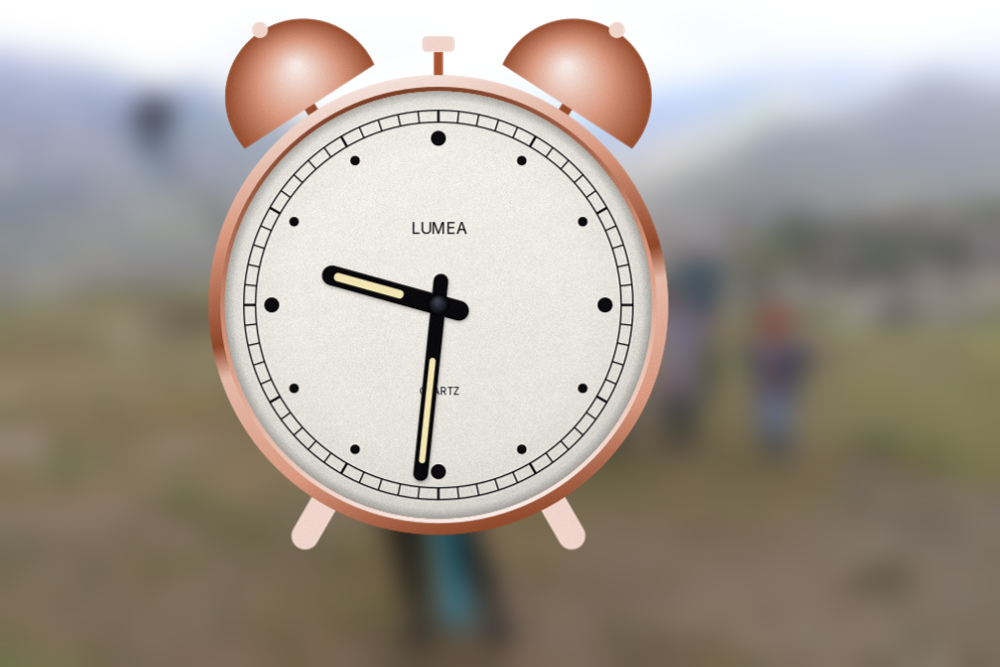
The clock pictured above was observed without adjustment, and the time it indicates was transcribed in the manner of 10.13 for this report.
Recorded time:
9.31
